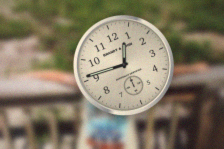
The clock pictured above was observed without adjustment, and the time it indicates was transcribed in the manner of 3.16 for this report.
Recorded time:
12.46
